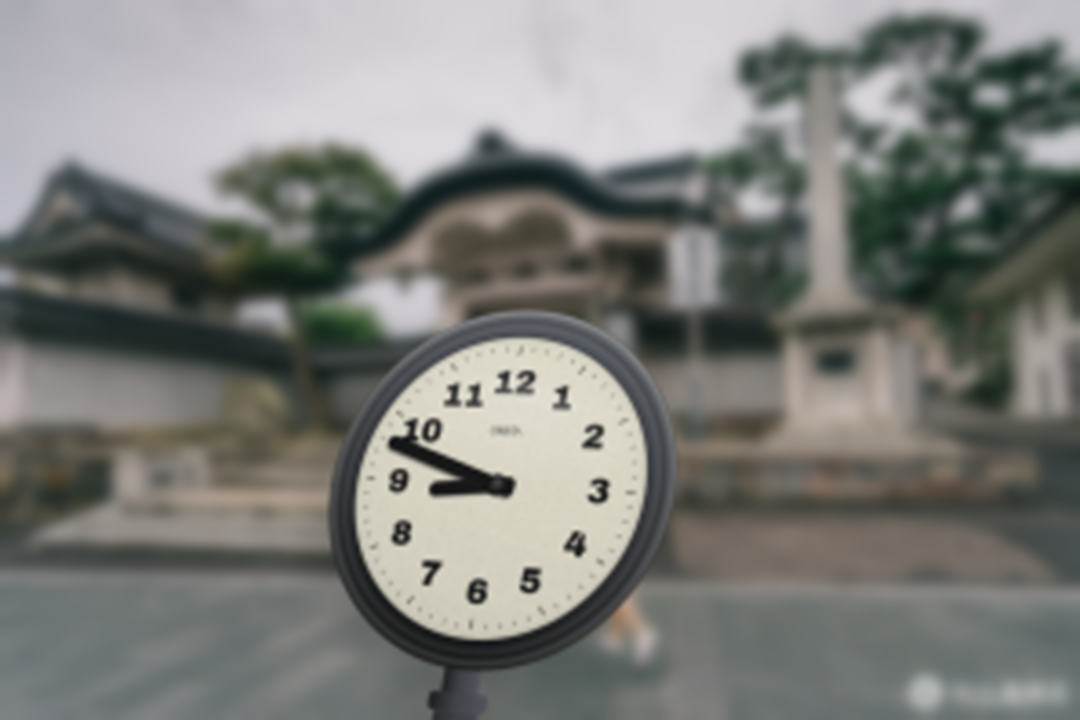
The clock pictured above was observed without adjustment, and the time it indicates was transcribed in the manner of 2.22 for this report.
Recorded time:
8.48
